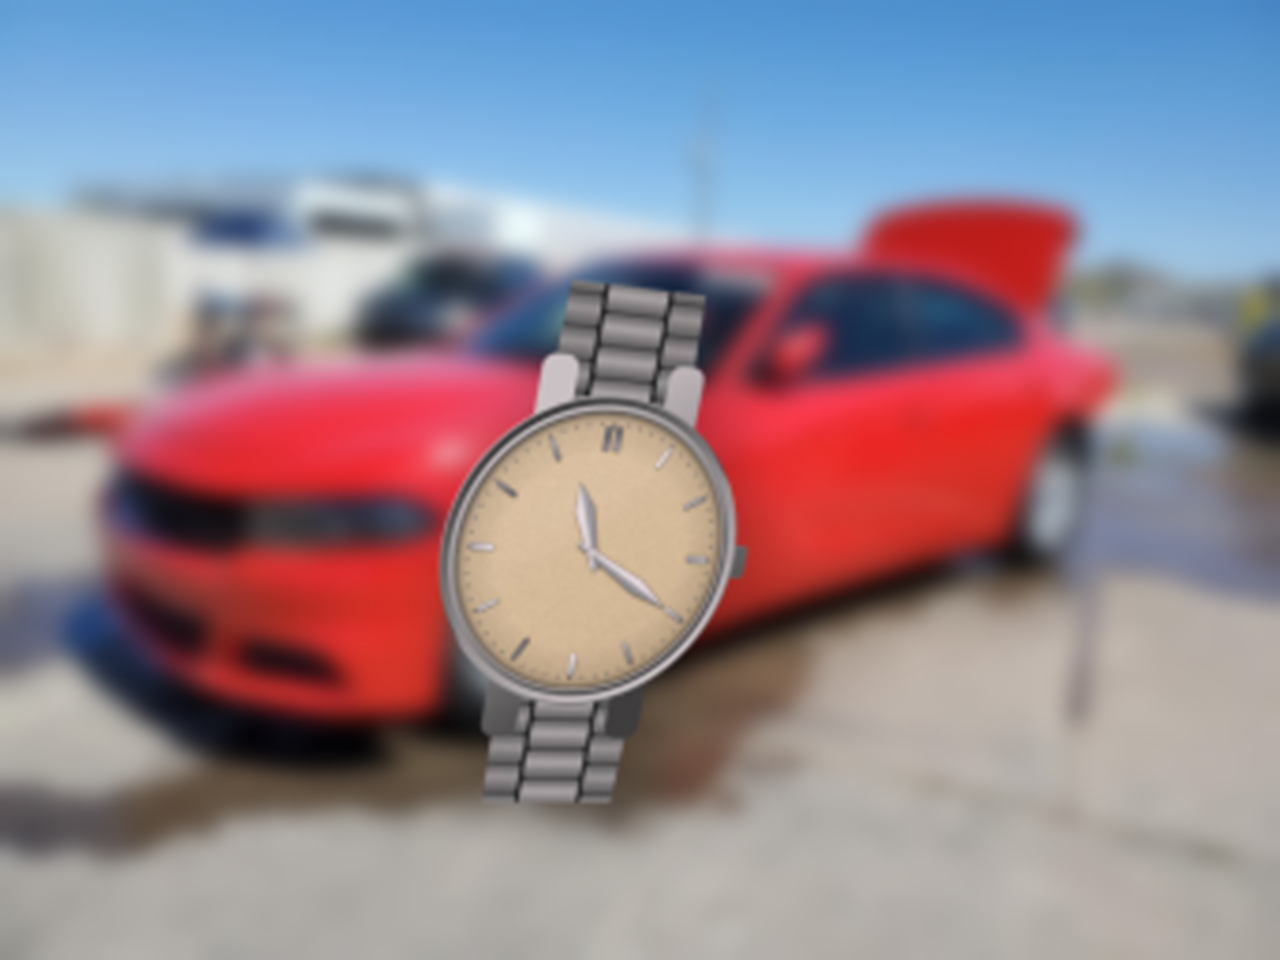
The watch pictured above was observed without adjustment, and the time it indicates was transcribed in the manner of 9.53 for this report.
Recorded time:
11.20
